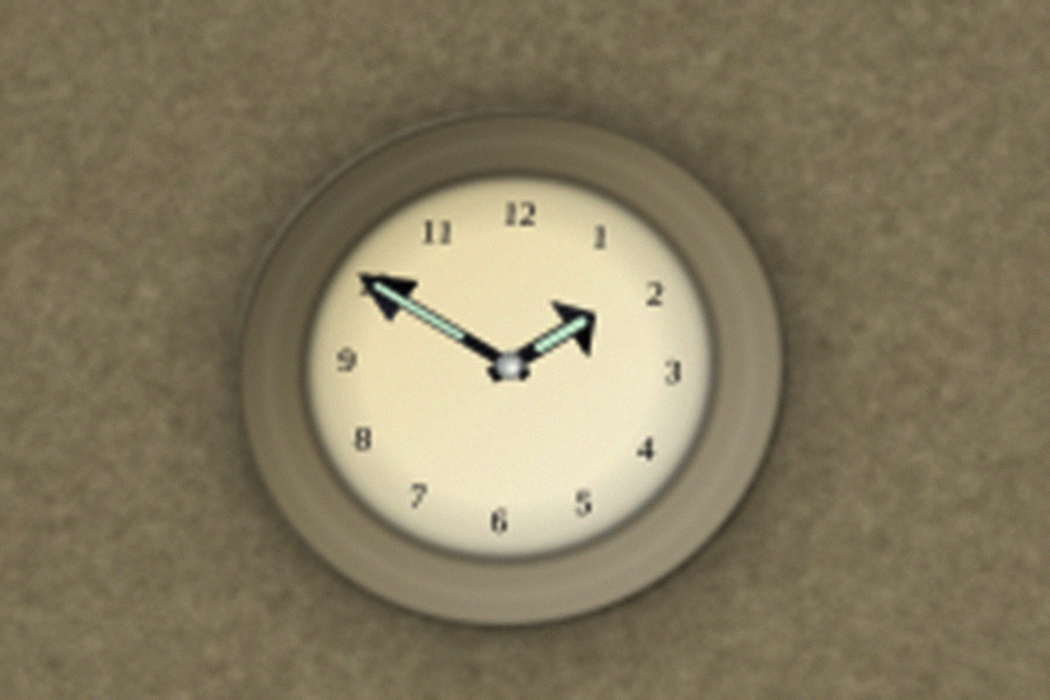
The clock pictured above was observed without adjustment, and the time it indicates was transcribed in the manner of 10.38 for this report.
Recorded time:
1.50
